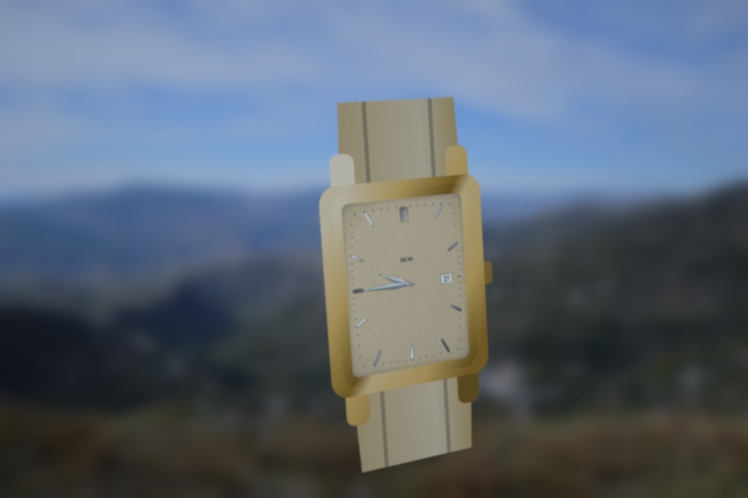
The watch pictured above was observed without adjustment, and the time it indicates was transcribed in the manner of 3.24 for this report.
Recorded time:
9.45
